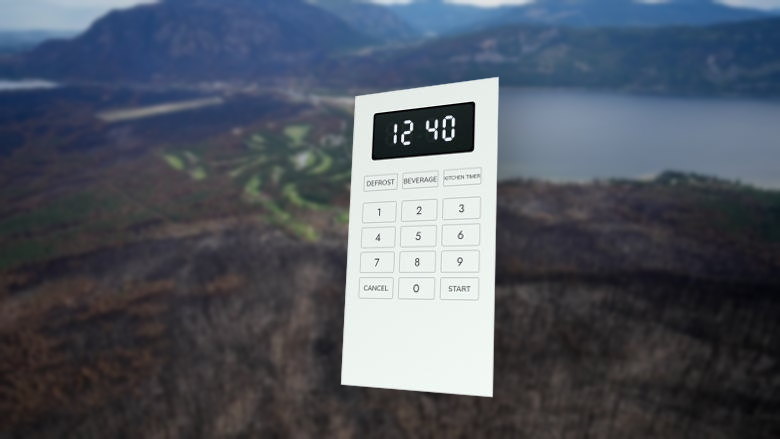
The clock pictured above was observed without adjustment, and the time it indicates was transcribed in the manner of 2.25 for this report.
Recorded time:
12.40
